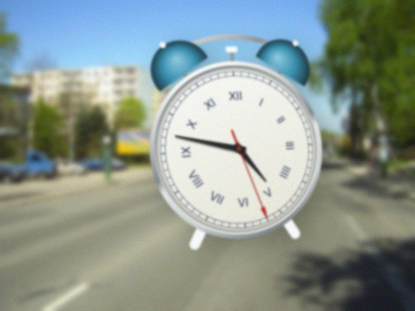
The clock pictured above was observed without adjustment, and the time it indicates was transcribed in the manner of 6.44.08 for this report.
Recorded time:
4.47.27
